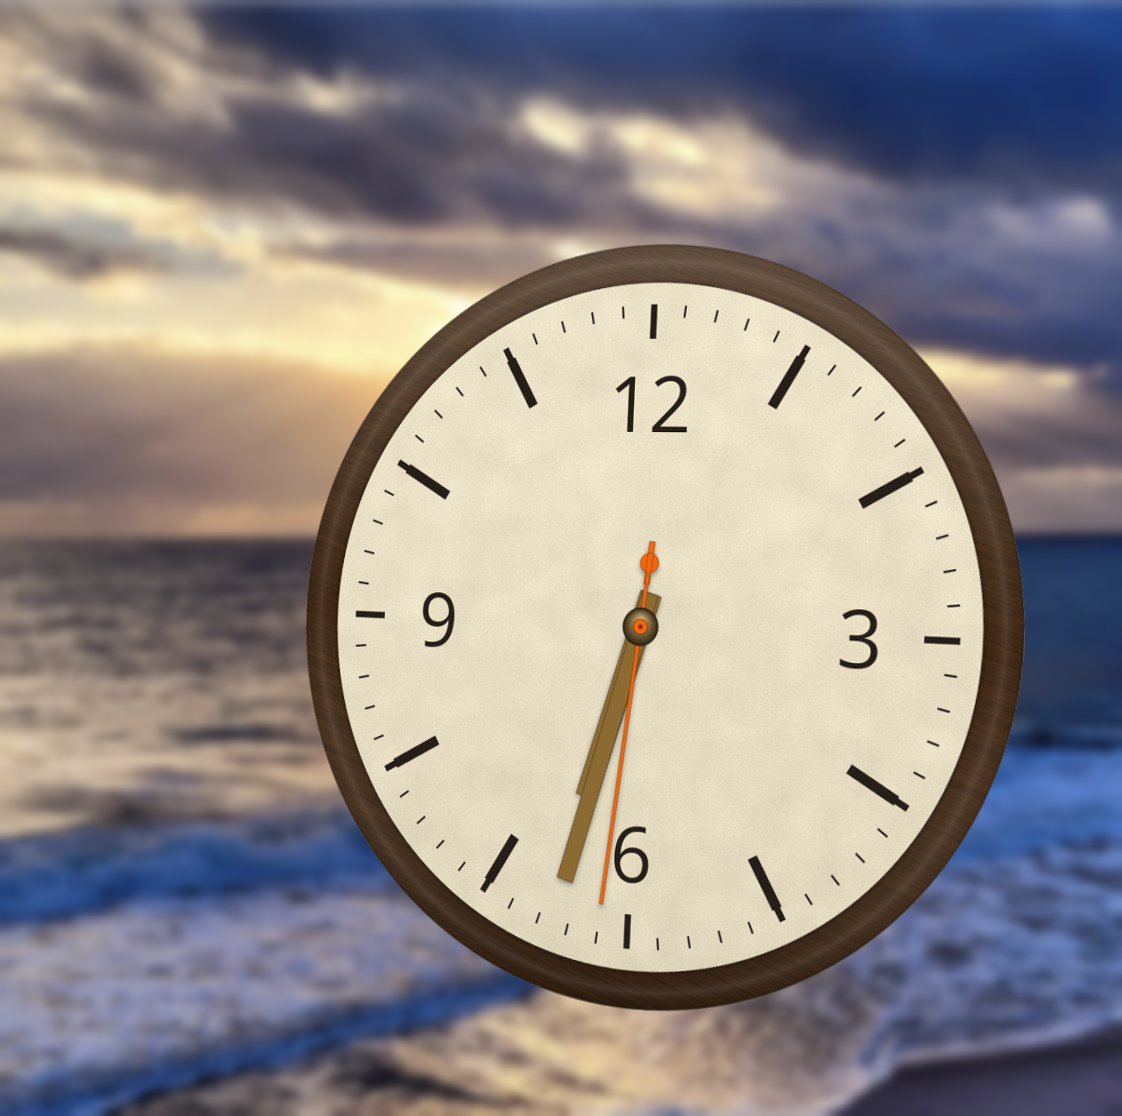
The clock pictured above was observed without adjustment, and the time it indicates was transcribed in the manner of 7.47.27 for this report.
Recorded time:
6.32.31
